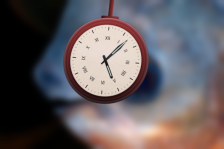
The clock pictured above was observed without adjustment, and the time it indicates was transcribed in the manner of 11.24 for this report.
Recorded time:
5.07
